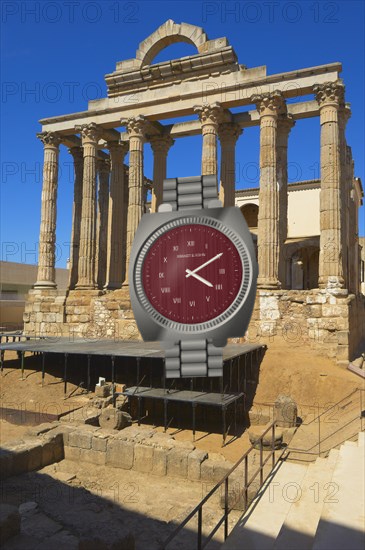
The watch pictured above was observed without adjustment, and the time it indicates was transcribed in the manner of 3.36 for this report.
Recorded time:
4.10
